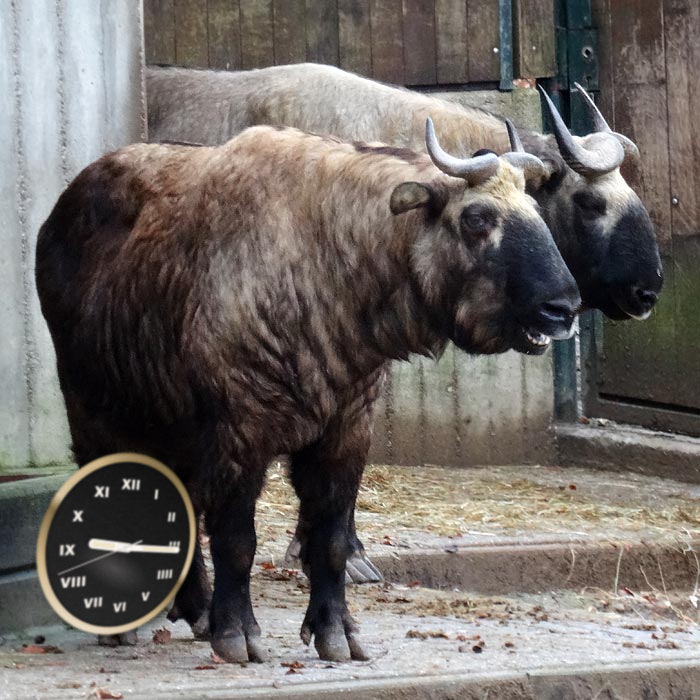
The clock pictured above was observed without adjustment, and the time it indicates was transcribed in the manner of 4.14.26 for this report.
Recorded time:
9.15.42
